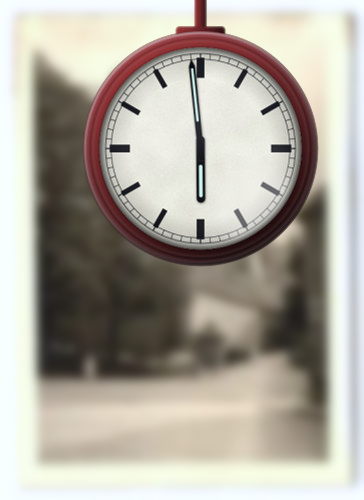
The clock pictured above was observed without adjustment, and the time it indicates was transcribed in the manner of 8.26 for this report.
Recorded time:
5.59
